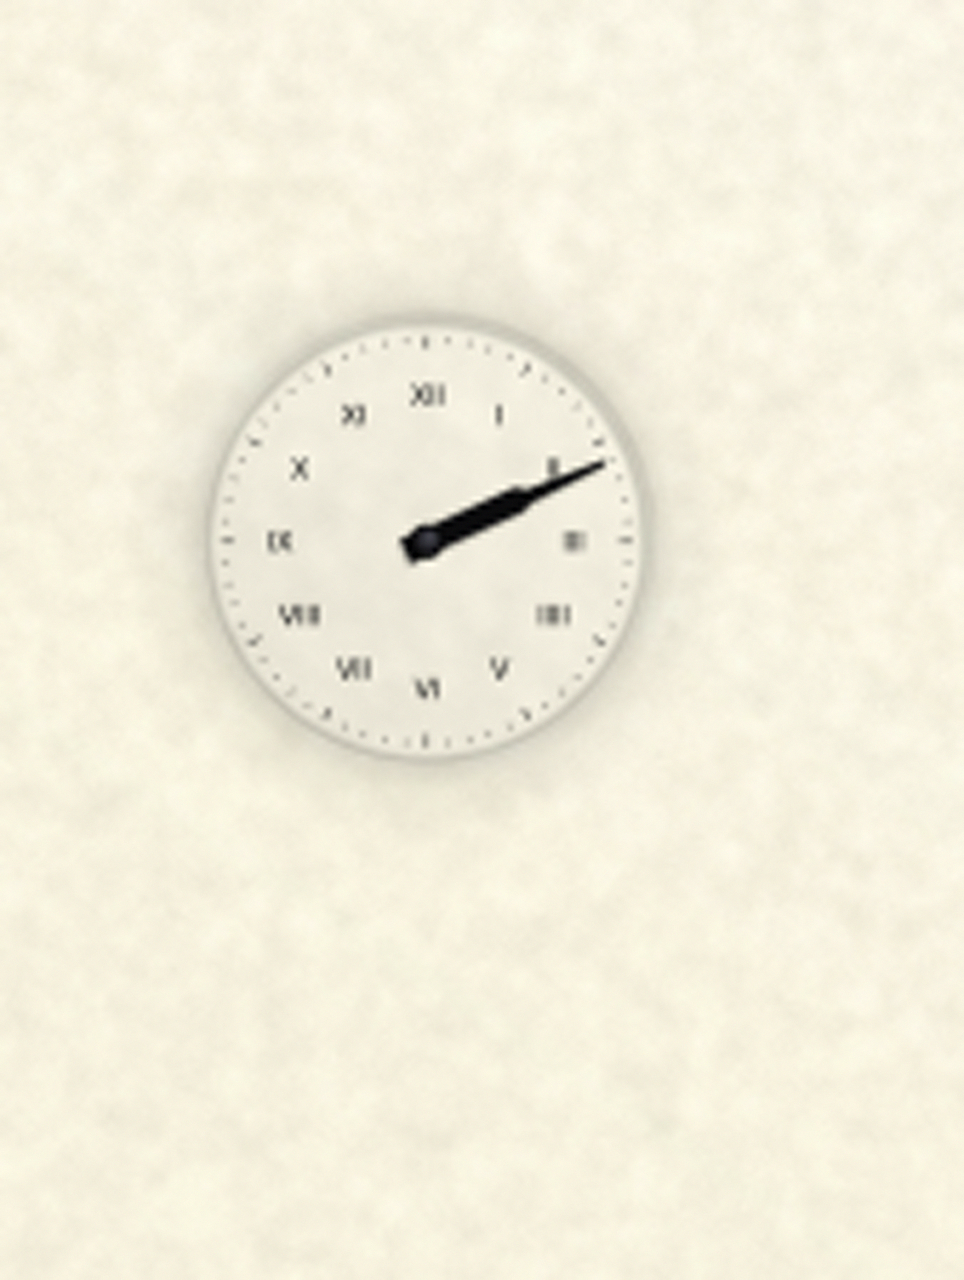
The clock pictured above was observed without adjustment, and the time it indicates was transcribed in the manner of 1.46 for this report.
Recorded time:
2.11
